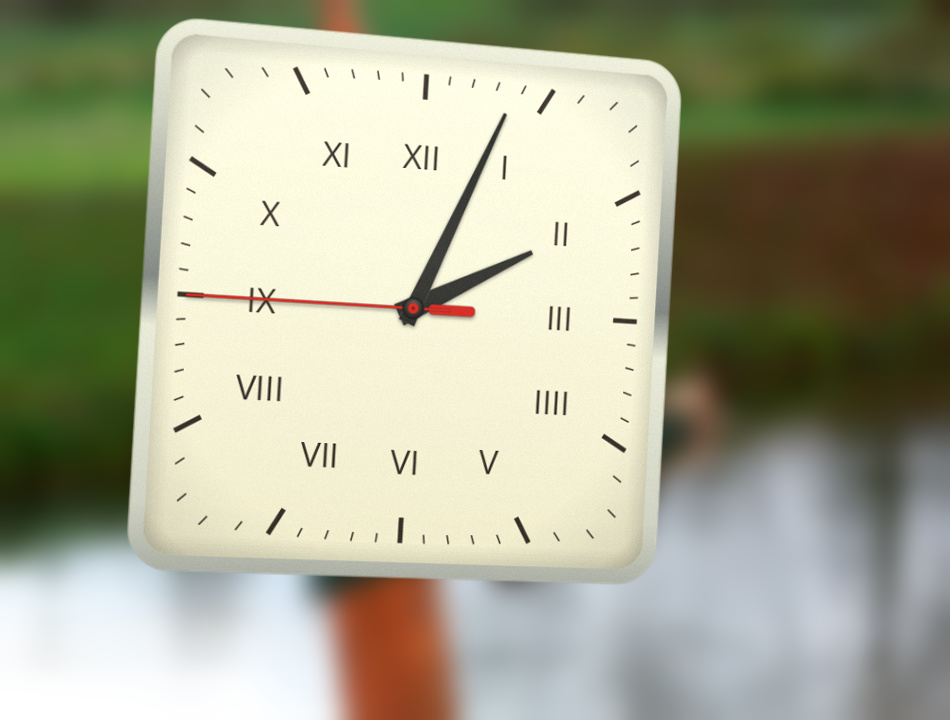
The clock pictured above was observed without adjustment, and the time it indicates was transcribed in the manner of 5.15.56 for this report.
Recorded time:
2.03.45
